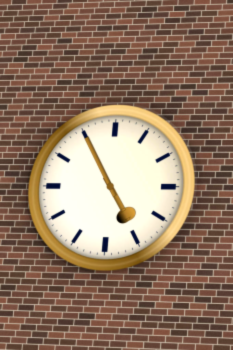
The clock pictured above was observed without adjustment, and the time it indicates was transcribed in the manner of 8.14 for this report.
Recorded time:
4.55
